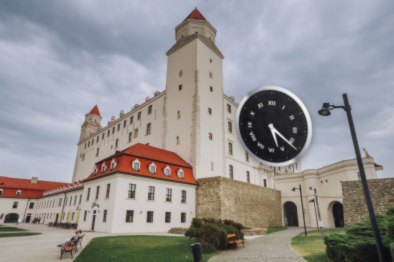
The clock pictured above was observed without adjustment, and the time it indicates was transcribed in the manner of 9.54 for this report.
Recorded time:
5.21
